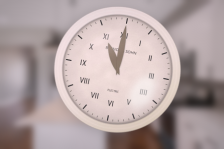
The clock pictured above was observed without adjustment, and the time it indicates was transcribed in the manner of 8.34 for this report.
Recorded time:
11.00
